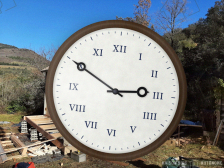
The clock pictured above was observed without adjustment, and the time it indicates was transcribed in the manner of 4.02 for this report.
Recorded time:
2.50
